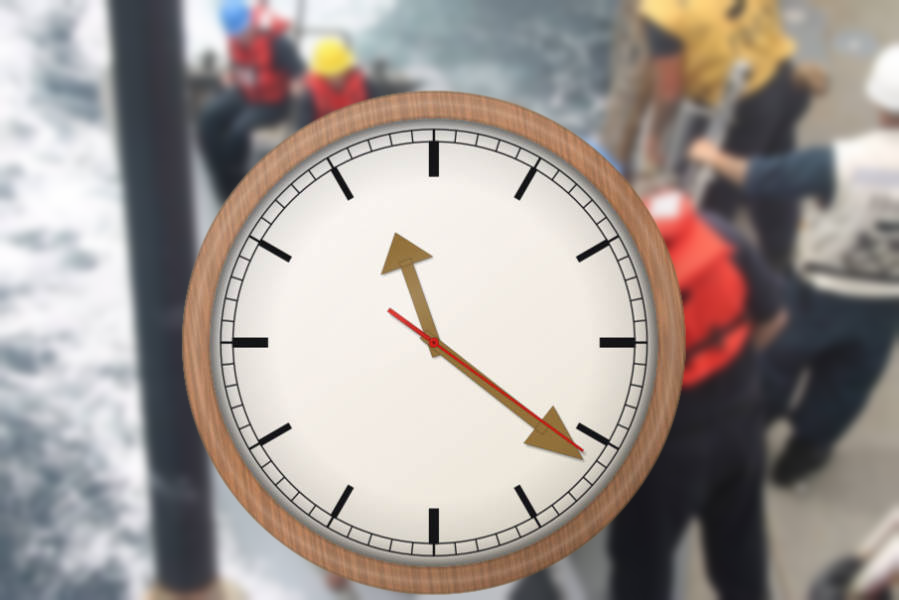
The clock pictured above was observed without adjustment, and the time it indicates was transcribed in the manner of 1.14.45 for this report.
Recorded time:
11.21.21
